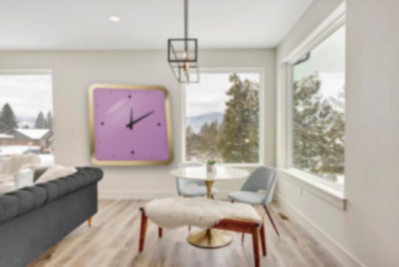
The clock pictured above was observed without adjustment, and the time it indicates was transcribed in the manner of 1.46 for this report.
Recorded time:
12.10
